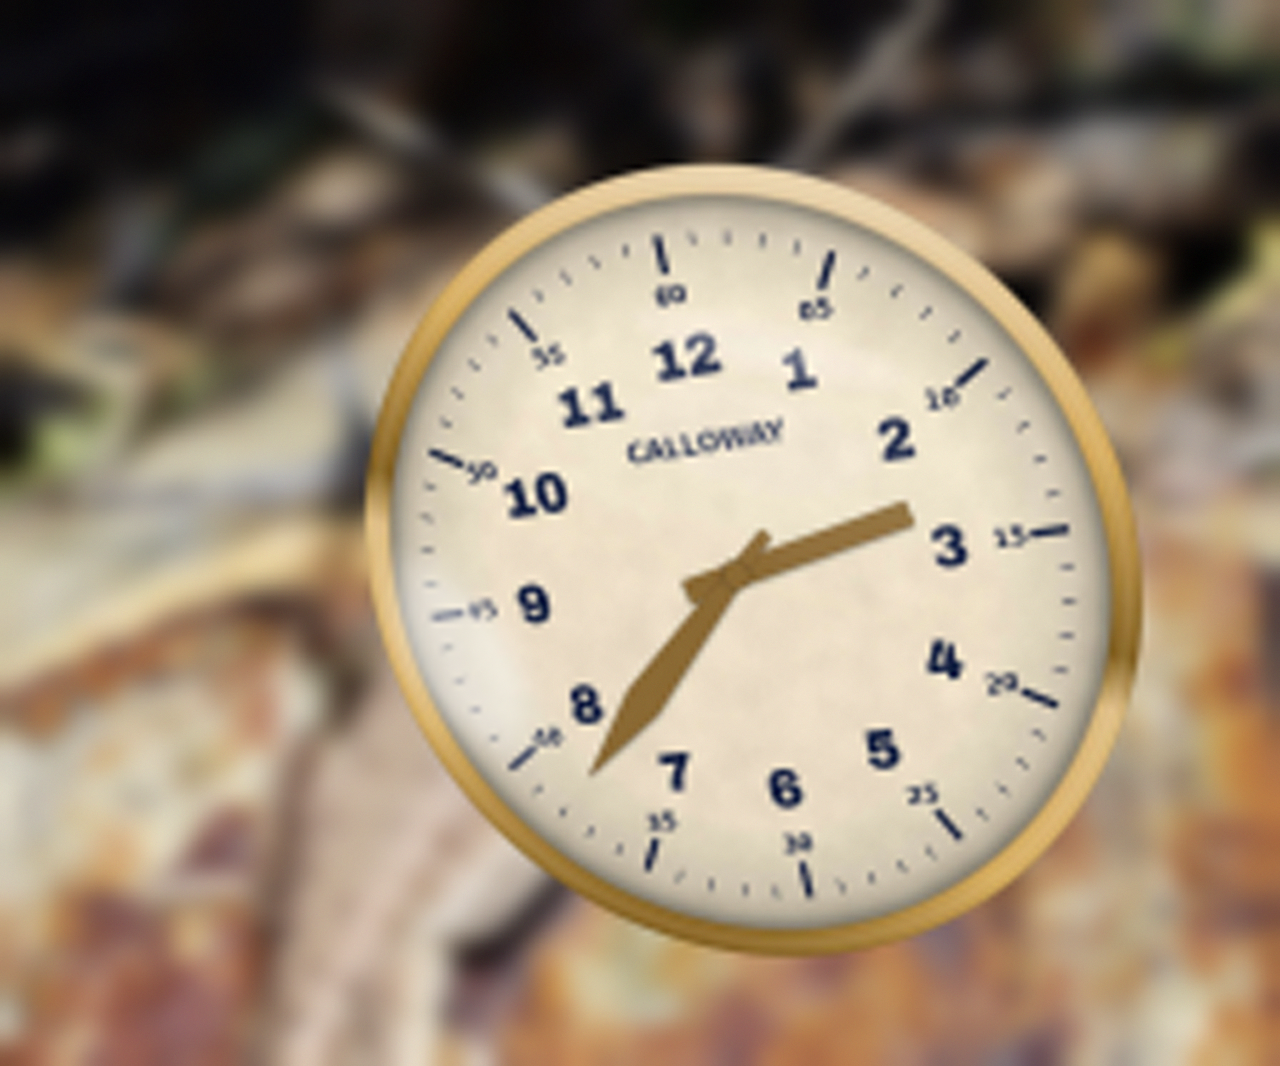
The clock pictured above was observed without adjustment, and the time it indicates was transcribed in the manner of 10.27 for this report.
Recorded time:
2.38
